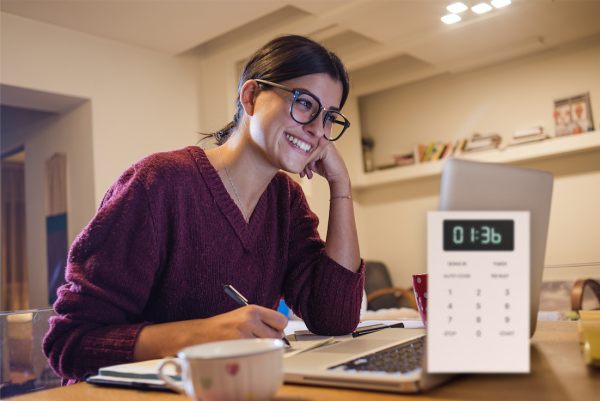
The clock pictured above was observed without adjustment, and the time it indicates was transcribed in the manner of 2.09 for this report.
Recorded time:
1.36
